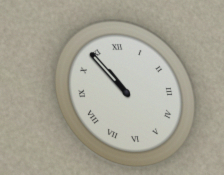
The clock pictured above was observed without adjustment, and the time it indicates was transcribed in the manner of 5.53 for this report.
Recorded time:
10.54
